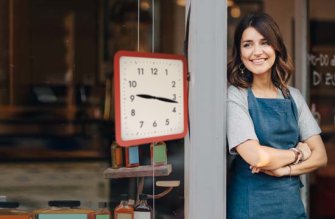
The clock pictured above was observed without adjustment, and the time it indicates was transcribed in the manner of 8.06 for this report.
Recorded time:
9.17
